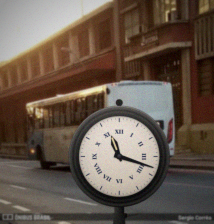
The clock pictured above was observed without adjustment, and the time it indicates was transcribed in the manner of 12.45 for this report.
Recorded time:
11.18
